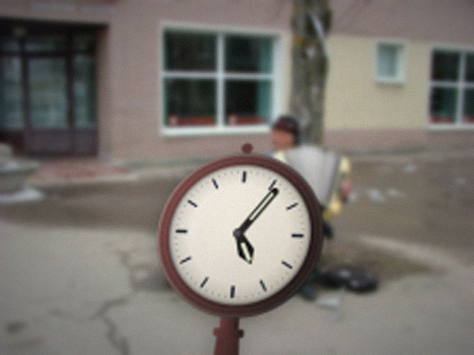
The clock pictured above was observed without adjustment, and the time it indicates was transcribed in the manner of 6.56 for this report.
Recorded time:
5.06
